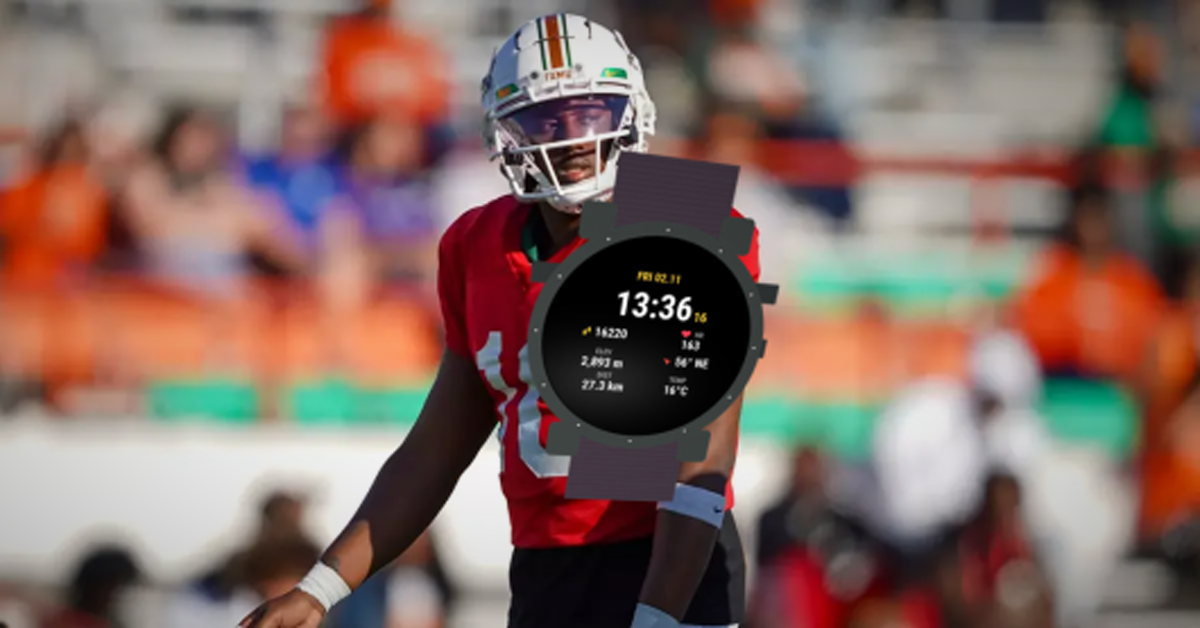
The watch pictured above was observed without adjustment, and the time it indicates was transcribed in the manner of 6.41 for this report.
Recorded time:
13.36
